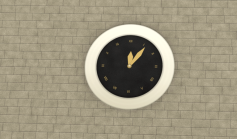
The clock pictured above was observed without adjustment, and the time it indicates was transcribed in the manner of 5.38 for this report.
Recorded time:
12.06
